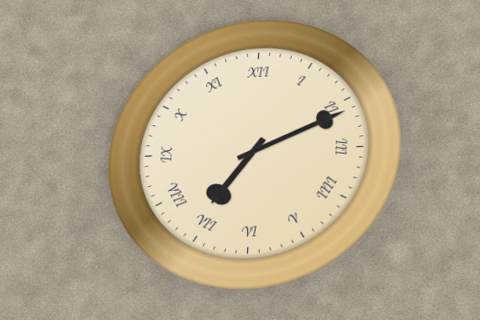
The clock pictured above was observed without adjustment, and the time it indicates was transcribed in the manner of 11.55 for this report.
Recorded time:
7.11
